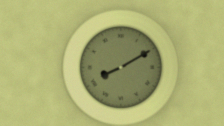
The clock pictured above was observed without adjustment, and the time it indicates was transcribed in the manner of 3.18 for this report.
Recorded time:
8.10
